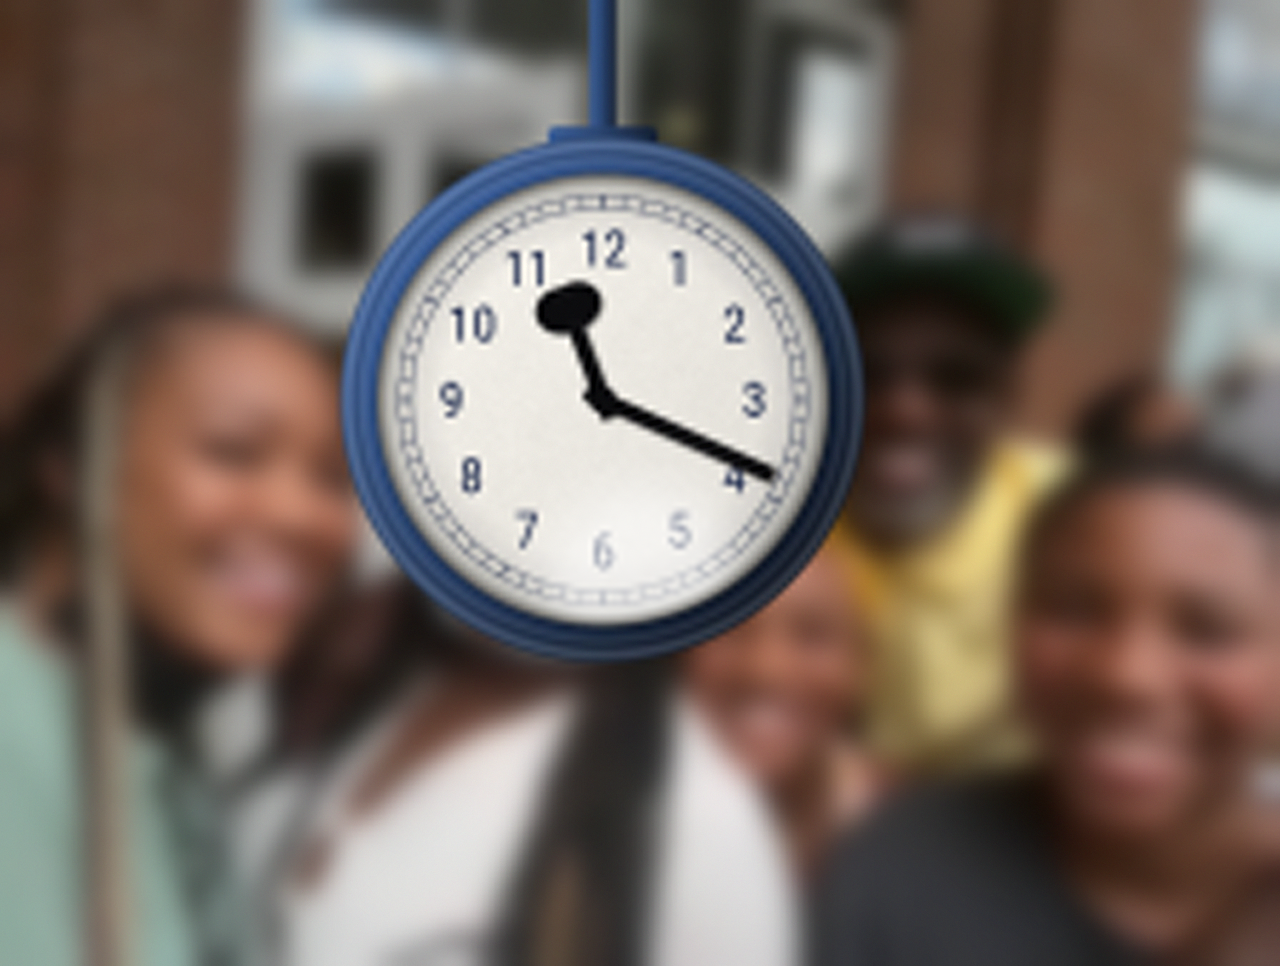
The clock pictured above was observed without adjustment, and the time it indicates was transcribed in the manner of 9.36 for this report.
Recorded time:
11.19
